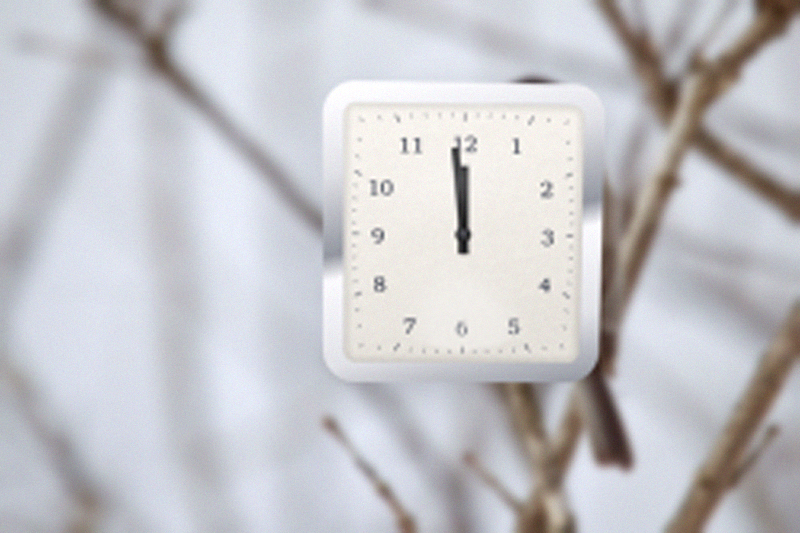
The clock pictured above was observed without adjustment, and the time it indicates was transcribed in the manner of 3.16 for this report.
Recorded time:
11.59
